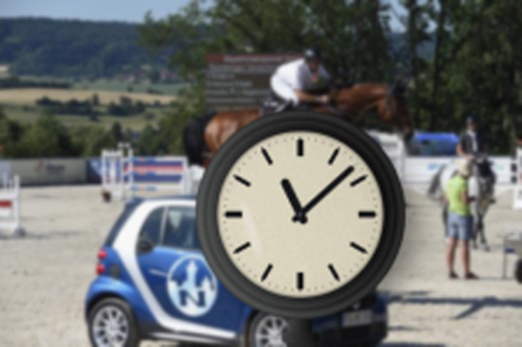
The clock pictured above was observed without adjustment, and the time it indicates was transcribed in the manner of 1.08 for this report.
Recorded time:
11.08
